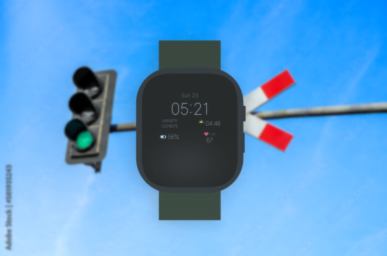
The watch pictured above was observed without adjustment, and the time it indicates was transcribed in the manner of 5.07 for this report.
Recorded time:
5.21
